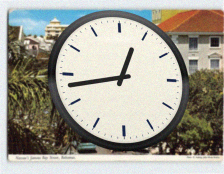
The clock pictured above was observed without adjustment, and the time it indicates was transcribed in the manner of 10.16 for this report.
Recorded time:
12.43
